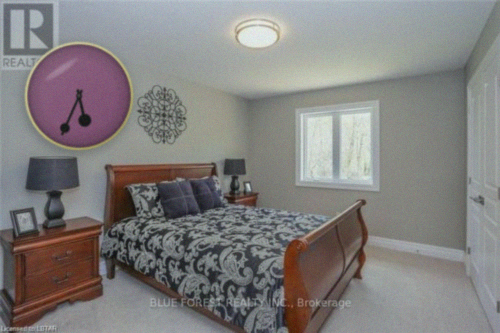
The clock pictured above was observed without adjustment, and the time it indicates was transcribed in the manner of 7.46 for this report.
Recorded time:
5.34
